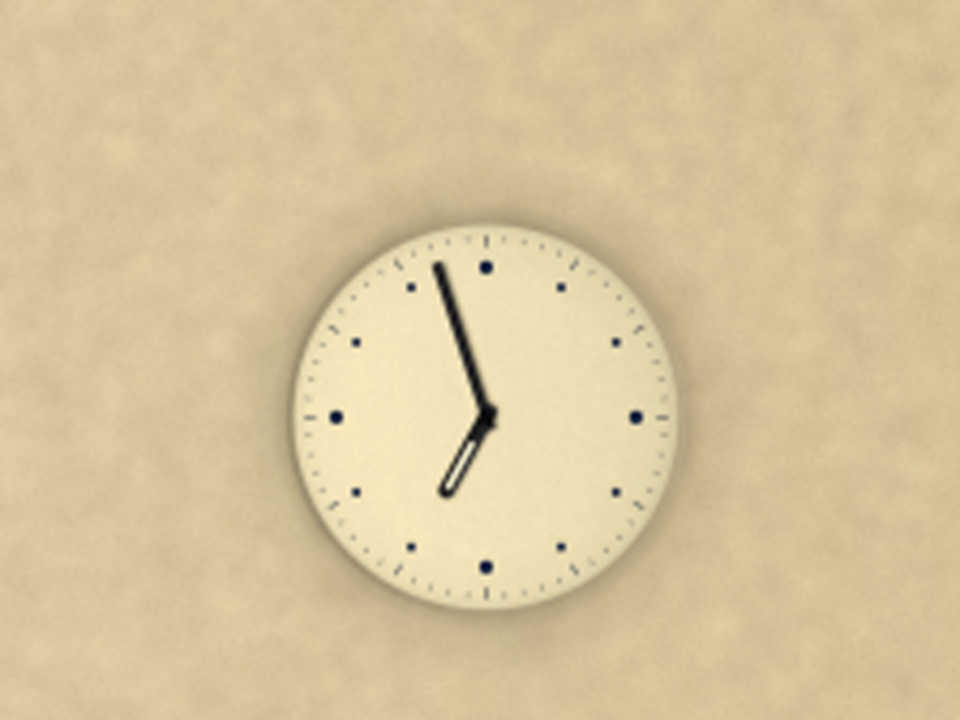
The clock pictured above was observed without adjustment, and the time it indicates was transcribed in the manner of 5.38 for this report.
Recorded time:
6.57
